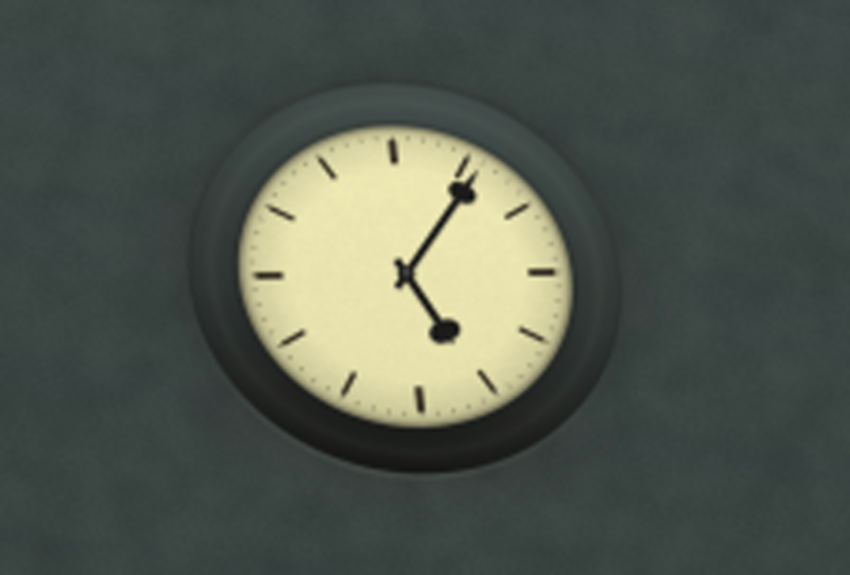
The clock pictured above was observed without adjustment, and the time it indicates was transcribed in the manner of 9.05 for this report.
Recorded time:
5.06
